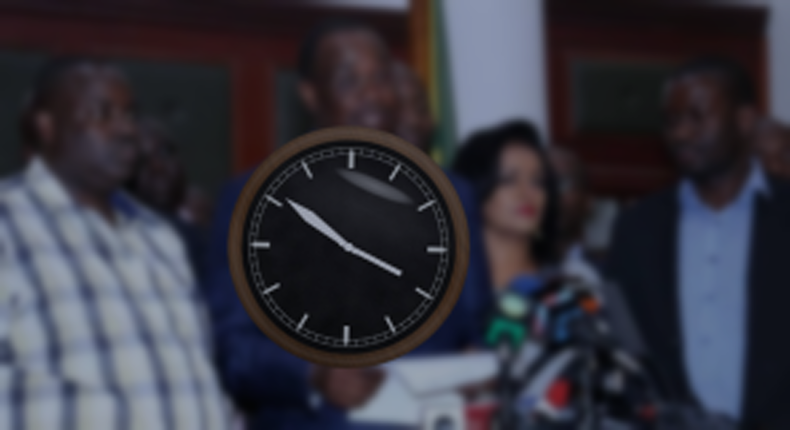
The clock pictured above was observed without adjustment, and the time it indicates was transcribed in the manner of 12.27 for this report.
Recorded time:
3.51
